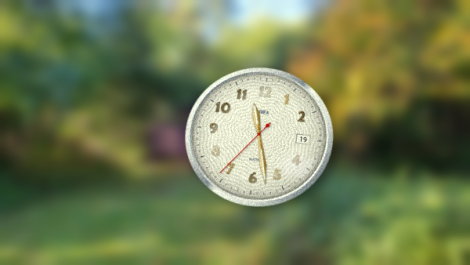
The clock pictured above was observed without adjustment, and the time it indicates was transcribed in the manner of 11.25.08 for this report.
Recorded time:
11.27.36
